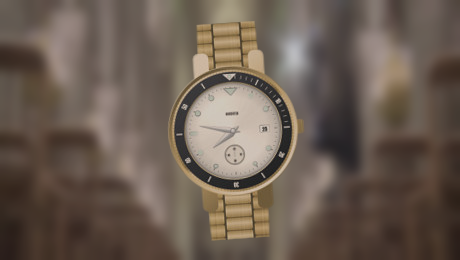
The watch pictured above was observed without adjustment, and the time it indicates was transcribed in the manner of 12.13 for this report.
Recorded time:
7.47
